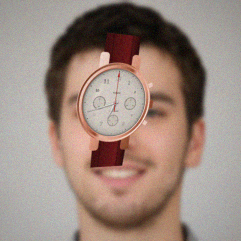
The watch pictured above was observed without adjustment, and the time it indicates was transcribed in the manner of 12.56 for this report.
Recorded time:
6.42
